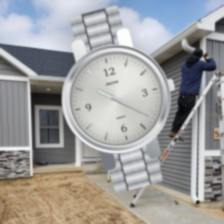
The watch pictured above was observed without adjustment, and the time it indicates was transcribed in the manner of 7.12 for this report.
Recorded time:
10.22
